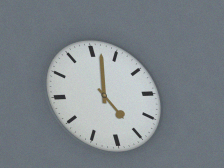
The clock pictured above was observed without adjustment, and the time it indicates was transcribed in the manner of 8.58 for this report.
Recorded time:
5.02
